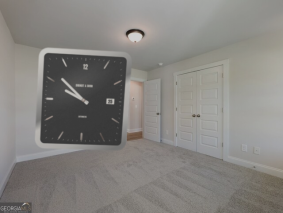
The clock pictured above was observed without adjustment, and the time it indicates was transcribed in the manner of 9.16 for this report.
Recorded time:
9.52
